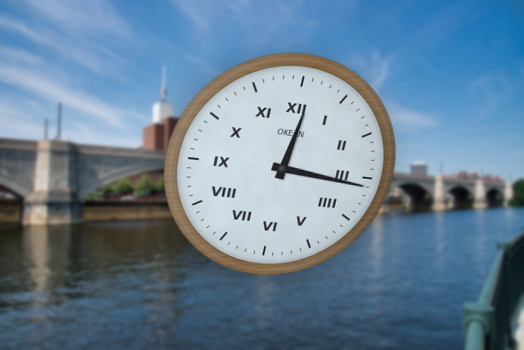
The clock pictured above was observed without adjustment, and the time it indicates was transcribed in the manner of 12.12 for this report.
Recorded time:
12.16
